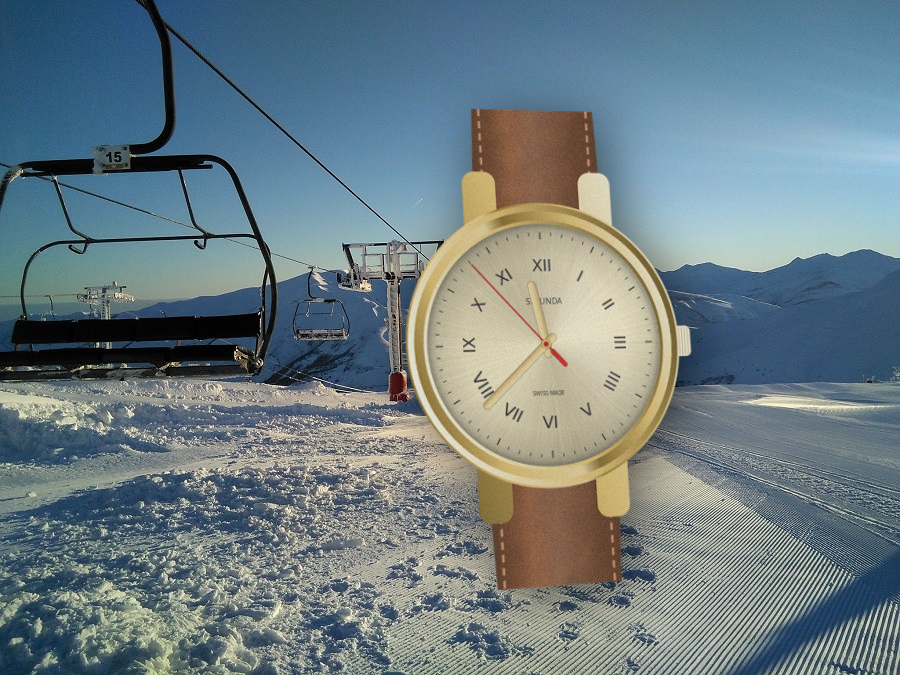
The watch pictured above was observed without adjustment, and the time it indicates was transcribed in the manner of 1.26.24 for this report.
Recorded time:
11.37.53
